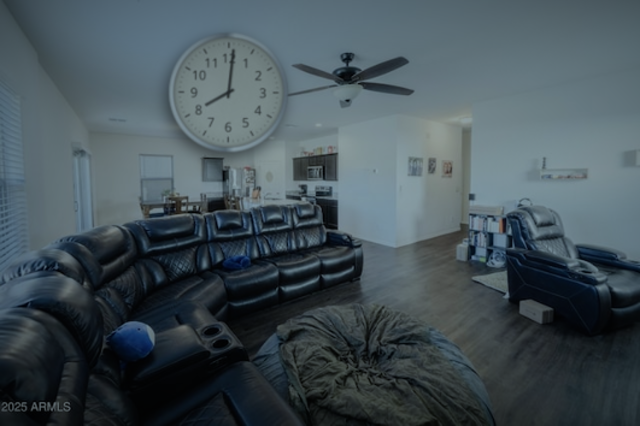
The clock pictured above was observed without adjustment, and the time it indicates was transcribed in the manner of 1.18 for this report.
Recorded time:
8.01
